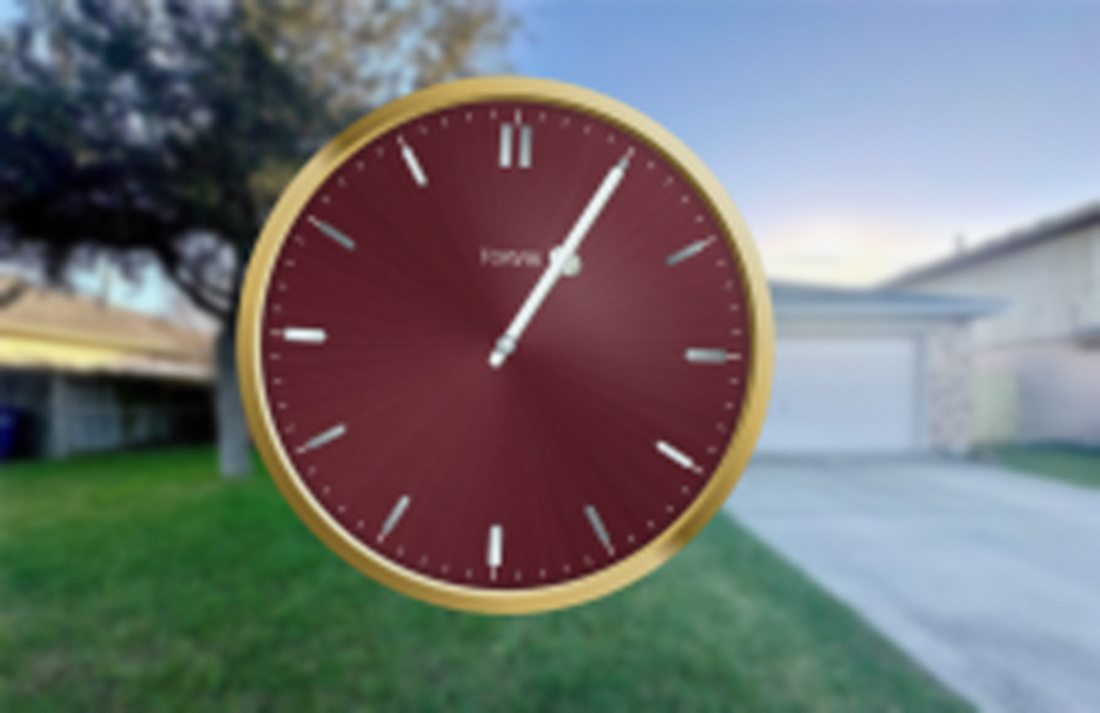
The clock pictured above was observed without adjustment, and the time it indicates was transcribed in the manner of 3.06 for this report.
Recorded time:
1.05
